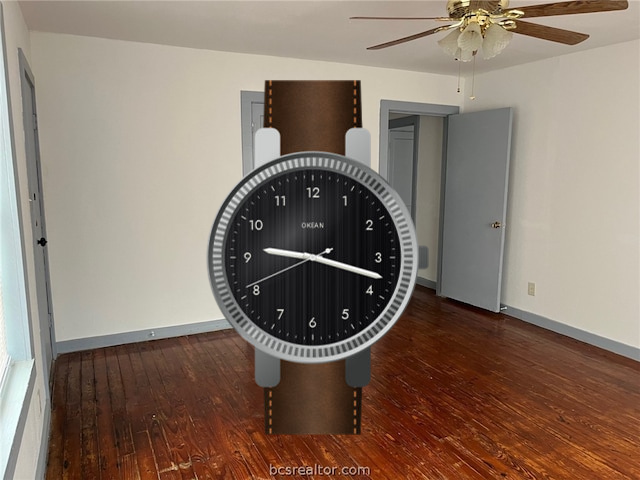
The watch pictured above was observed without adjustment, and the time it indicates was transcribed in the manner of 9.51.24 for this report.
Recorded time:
9.17.41
